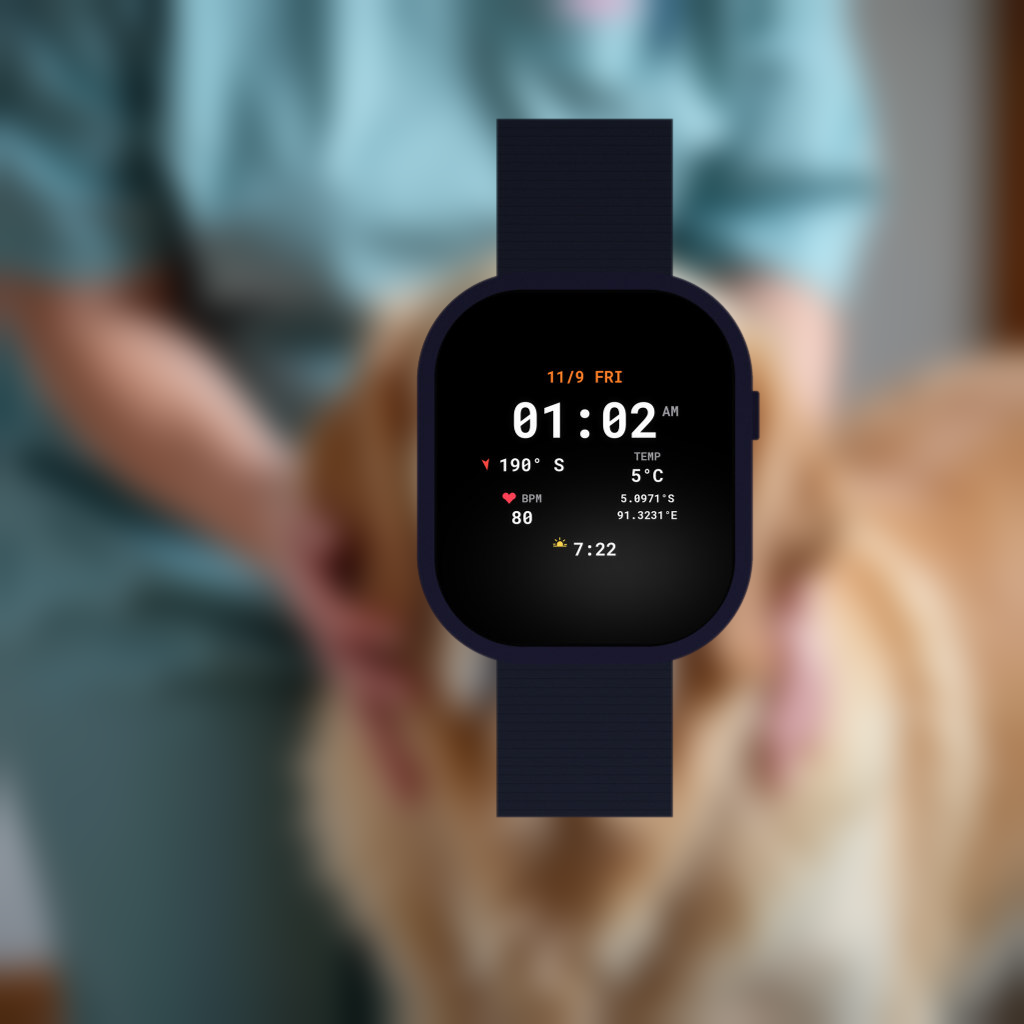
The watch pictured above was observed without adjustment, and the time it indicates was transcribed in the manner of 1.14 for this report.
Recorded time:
1.02
